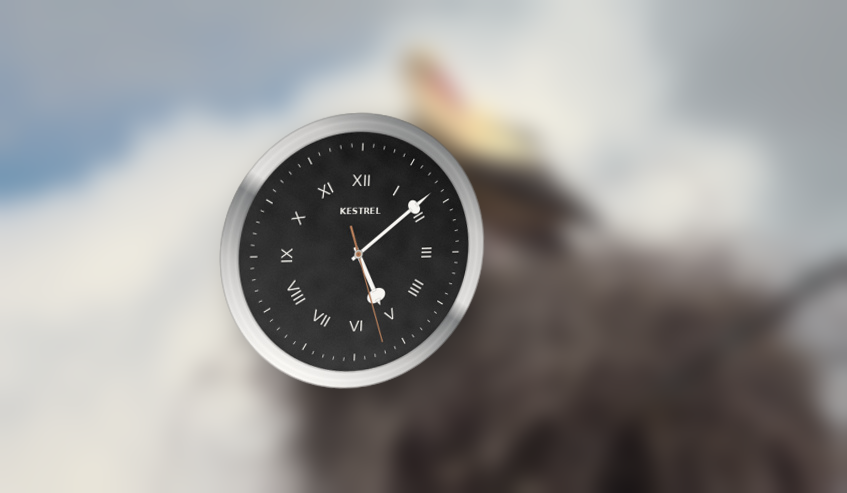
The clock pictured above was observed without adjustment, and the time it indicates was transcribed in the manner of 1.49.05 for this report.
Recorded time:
5.08.27
